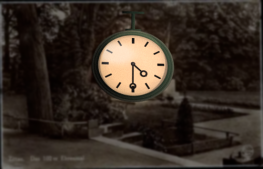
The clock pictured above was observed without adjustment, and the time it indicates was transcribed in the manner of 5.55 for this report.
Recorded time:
4.30
